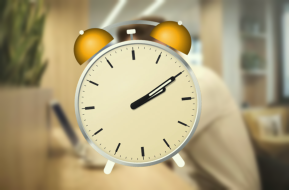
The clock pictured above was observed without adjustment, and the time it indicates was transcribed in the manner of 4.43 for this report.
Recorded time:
2.10
